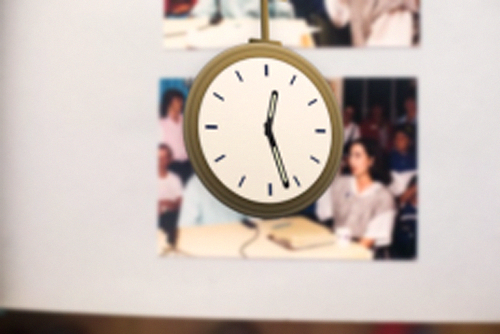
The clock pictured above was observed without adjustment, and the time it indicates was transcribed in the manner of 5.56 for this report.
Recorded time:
12.27
